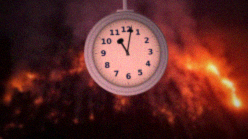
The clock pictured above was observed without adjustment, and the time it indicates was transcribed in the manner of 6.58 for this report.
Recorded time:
11.02
